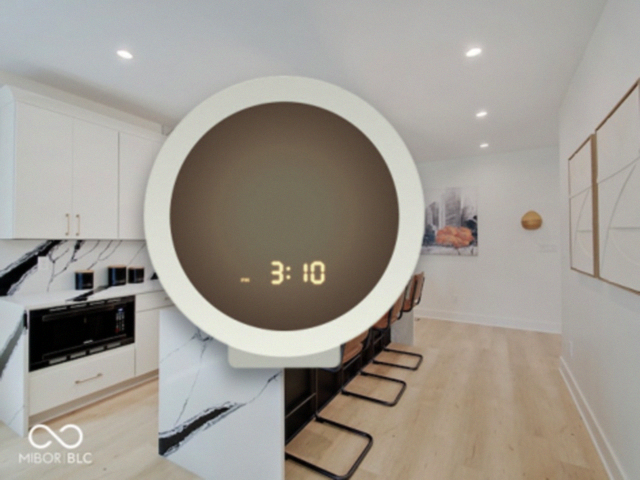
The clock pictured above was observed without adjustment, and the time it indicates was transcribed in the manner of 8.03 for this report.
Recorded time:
3.10
